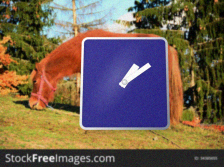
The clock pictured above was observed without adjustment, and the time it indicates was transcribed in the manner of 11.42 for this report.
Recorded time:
1.09
